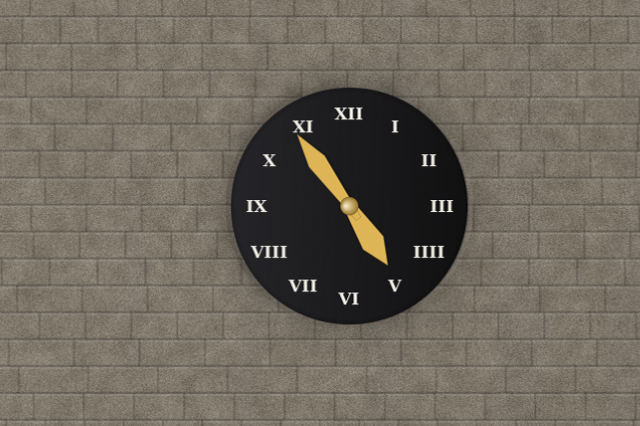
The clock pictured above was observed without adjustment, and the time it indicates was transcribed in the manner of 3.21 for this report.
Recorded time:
4.54
